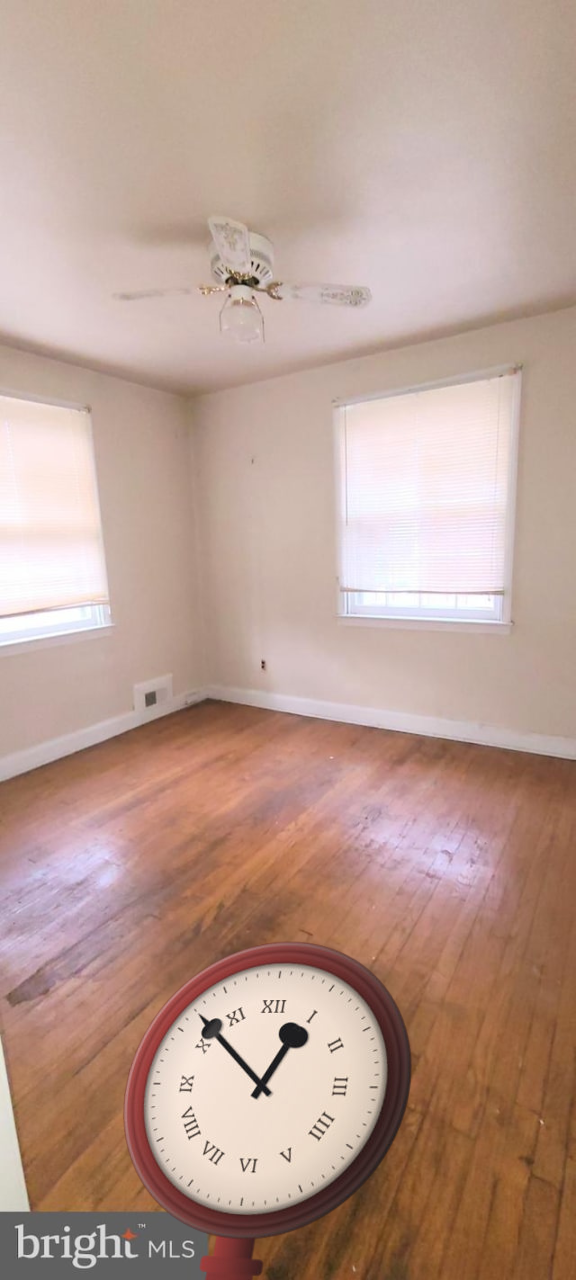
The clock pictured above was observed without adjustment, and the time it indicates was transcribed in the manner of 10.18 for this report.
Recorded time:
12.52
